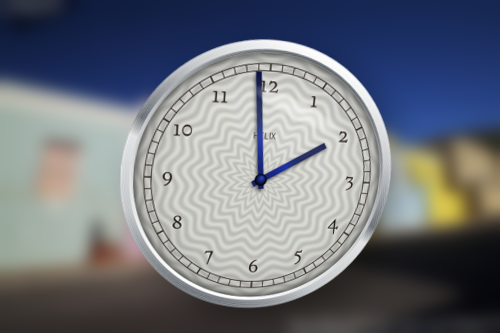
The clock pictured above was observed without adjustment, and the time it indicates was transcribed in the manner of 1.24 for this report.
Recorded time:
1.59
